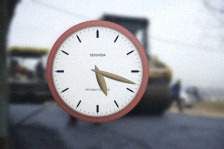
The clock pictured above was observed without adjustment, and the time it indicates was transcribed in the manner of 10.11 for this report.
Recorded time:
5.18
